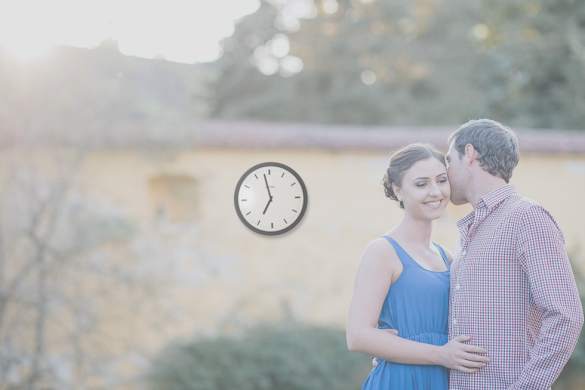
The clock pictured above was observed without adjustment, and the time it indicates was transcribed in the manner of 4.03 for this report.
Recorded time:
6.58
